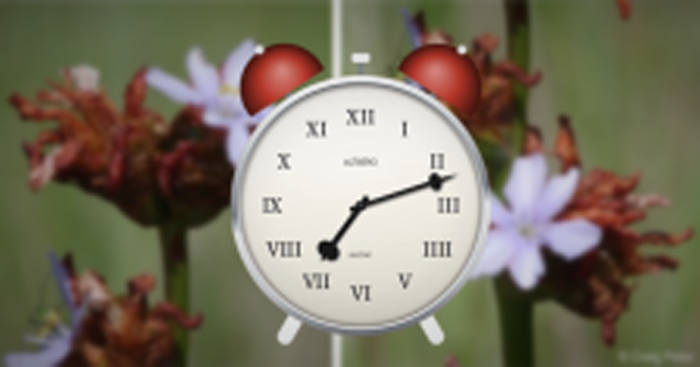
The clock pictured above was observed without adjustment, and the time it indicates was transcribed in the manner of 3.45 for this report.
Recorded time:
7.12
